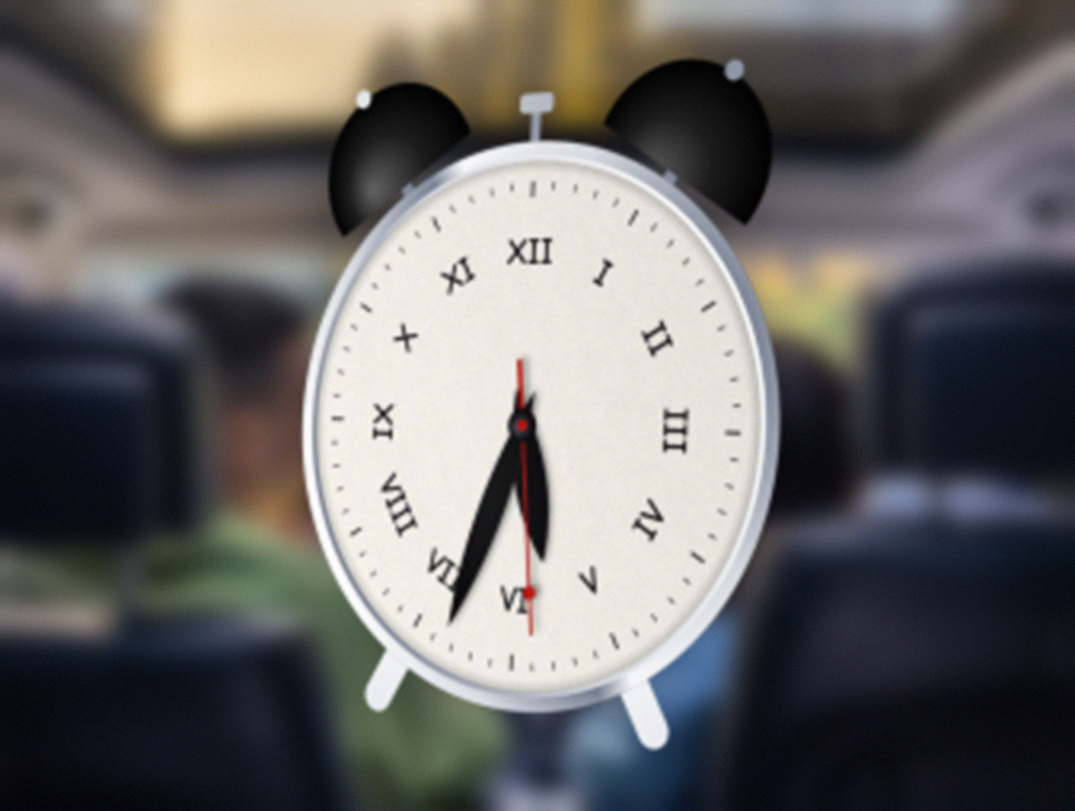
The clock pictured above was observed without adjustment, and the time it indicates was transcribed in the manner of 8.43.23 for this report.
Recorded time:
5.33.29
